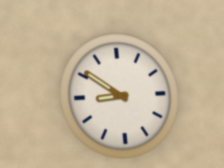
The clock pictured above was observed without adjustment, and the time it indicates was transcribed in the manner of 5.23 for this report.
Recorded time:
8.51
